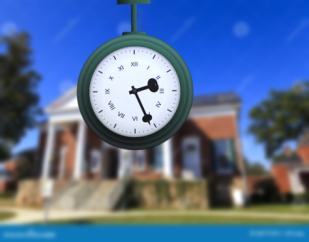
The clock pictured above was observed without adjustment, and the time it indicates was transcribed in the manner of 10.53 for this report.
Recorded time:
2.26
